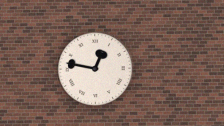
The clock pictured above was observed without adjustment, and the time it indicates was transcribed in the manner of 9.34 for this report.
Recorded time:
12.47
